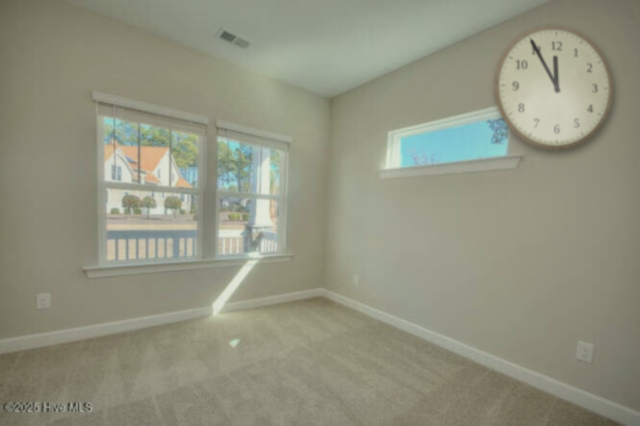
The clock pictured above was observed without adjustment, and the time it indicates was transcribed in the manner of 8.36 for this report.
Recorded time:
11.55
